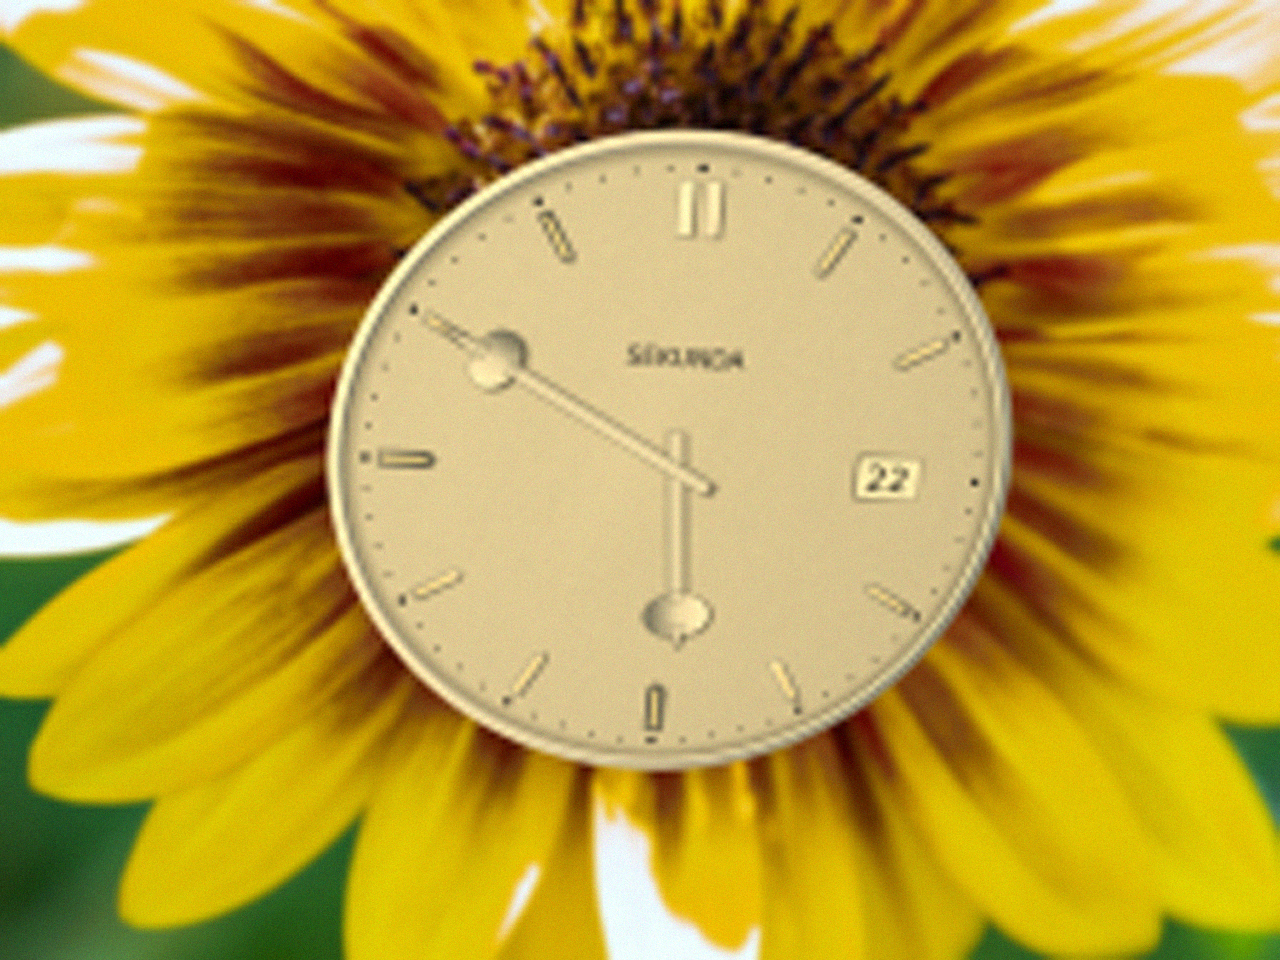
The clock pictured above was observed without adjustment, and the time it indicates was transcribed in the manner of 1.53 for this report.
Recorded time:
5.50
